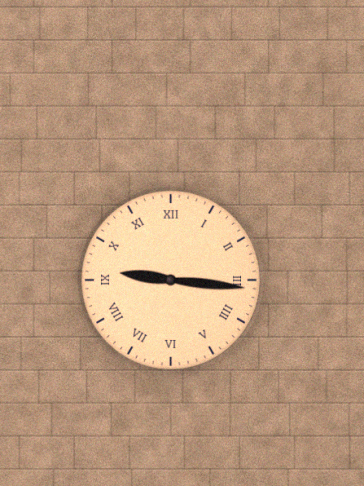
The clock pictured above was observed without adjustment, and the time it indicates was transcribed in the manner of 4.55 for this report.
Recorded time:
9.16
